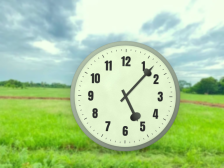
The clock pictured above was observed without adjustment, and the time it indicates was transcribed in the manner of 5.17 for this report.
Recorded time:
5.07
